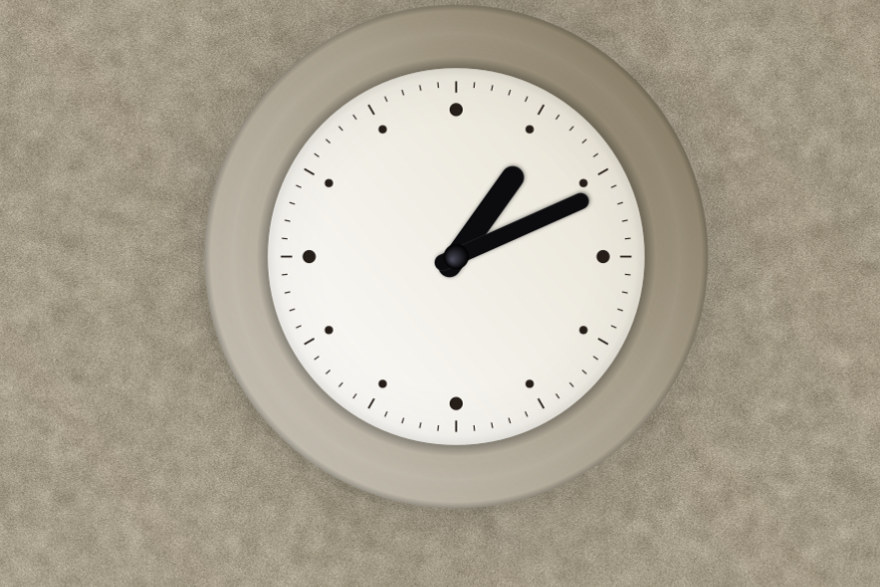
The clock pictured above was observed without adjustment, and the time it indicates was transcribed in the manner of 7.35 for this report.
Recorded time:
1.11
